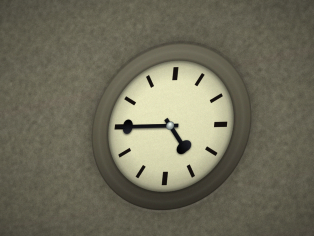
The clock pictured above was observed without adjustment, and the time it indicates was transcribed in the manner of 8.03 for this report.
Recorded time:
4.45
